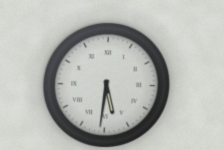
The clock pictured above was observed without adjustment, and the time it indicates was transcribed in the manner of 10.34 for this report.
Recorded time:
5.31
